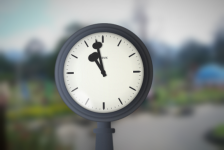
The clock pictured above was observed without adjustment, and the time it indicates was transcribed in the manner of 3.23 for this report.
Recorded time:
10.58
